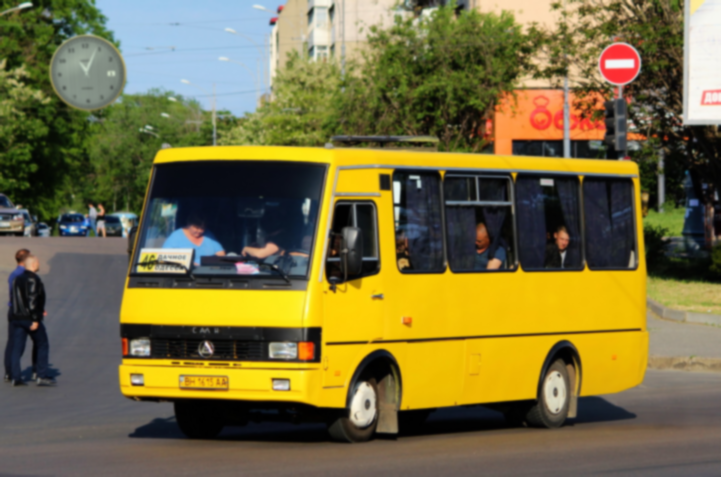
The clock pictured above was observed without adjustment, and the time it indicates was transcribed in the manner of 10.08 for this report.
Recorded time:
11.04
